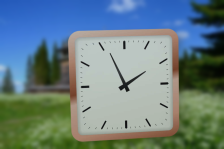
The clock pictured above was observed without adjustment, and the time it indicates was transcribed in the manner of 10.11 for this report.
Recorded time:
1.56
